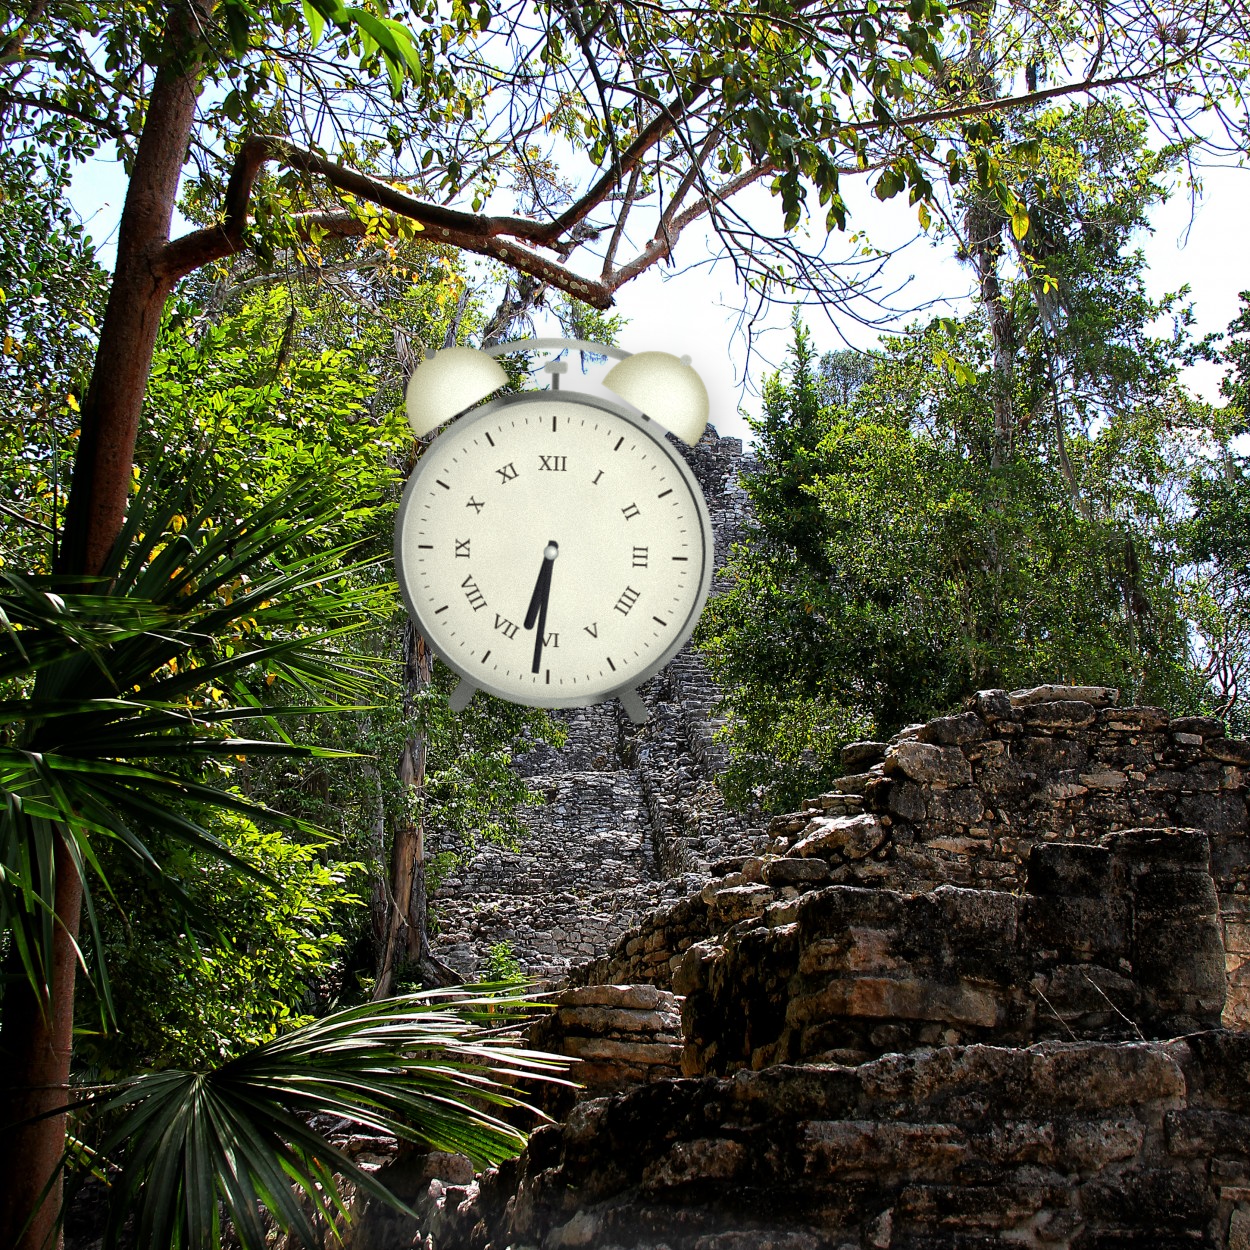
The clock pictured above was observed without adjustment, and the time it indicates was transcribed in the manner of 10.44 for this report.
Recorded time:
6.31
